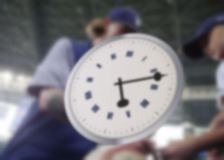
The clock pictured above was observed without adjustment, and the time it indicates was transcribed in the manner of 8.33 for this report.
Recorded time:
5.12
